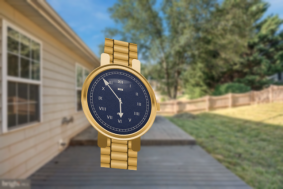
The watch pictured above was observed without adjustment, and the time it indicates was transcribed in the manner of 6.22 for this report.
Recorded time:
5.53
